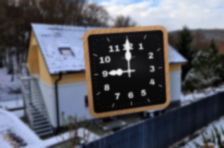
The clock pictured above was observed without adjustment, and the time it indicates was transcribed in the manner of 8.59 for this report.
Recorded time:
9.00
